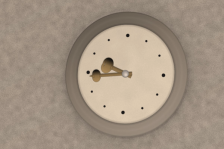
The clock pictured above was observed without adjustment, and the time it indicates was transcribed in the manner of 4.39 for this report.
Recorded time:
9.44
